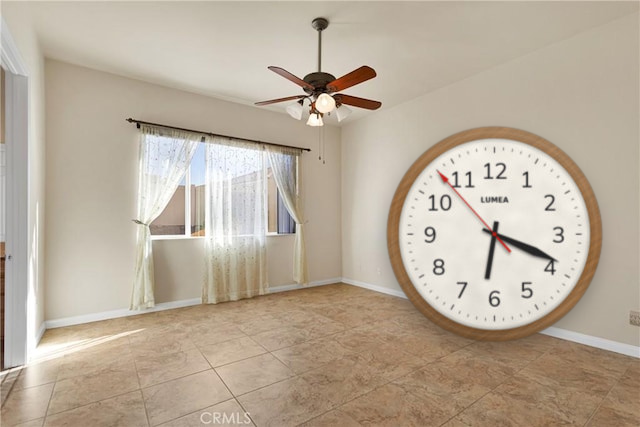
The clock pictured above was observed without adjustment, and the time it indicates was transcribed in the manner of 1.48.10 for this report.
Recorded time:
6.18.53
